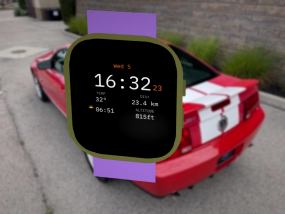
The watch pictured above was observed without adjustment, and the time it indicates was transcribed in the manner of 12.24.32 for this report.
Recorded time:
16.32.23
